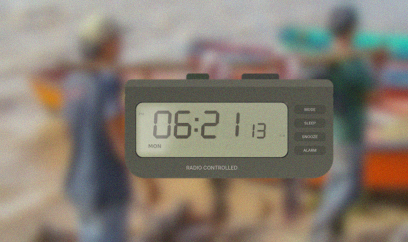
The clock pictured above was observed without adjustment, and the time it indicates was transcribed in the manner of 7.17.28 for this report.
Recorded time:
6.21.13
